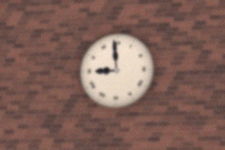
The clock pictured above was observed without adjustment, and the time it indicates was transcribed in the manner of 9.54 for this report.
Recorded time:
8.59
